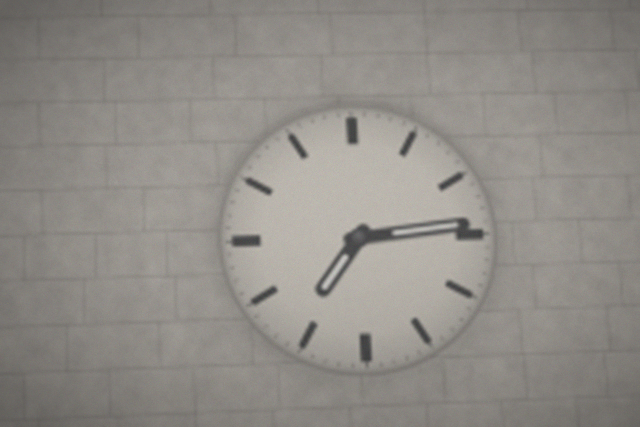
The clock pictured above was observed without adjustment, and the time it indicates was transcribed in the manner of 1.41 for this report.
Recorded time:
7.14
